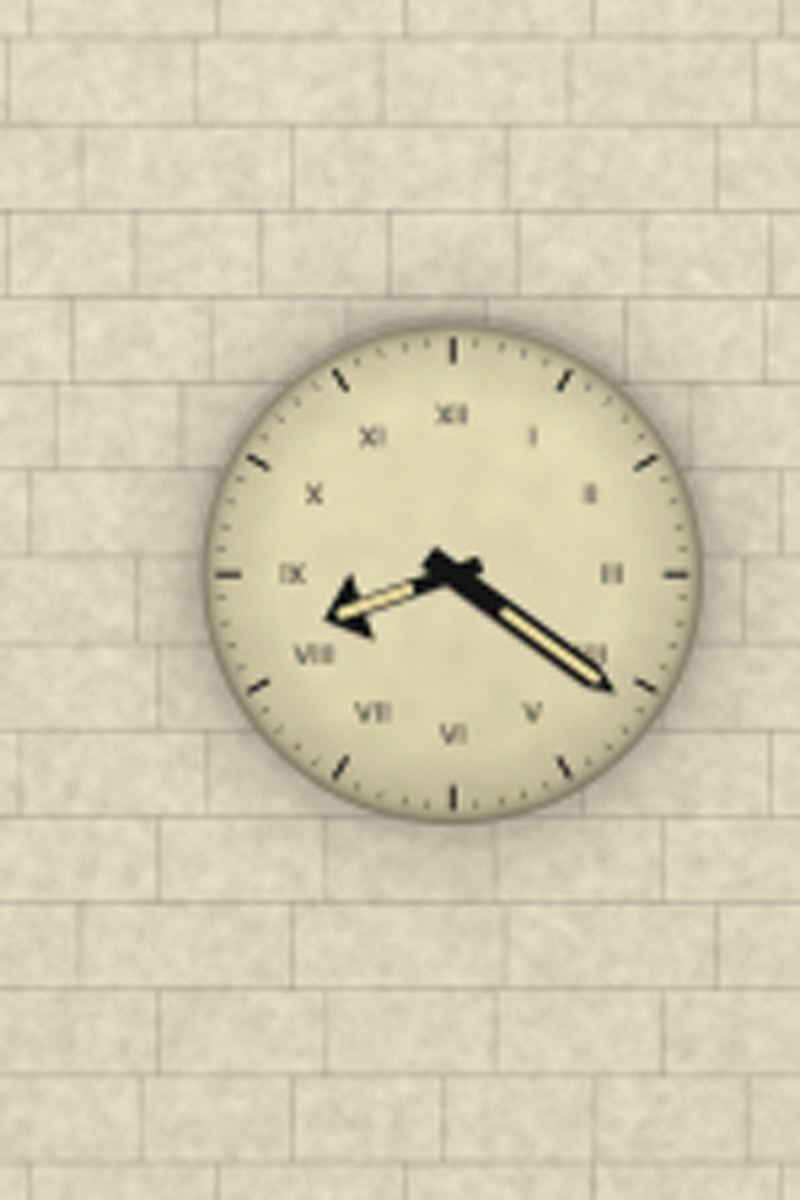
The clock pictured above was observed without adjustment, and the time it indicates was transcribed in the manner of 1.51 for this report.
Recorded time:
8.21
